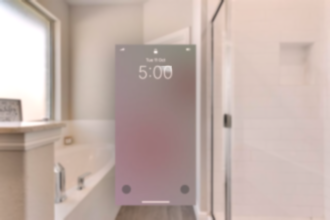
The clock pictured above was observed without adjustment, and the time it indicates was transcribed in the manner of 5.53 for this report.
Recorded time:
5.00
